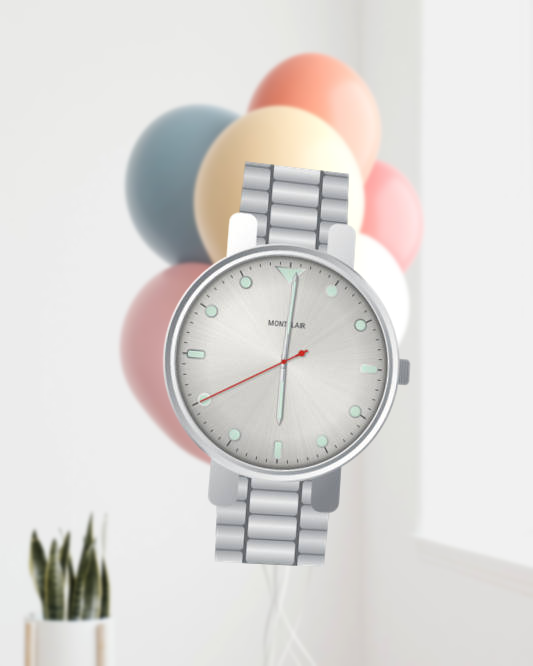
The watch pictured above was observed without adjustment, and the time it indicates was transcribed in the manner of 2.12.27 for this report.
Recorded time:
6.00.40
